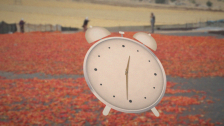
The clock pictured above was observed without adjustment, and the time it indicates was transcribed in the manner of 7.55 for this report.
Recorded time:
12.31
